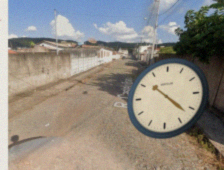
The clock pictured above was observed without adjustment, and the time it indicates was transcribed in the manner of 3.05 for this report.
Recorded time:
10.22
